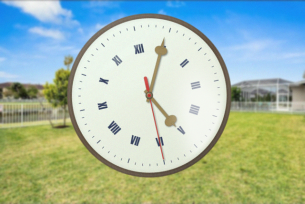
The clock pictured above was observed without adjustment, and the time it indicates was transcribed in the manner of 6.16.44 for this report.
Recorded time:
5.04.30
